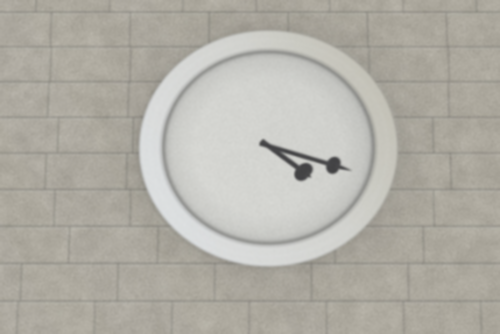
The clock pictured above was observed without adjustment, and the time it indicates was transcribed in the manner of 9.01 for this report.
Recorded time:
4.18
